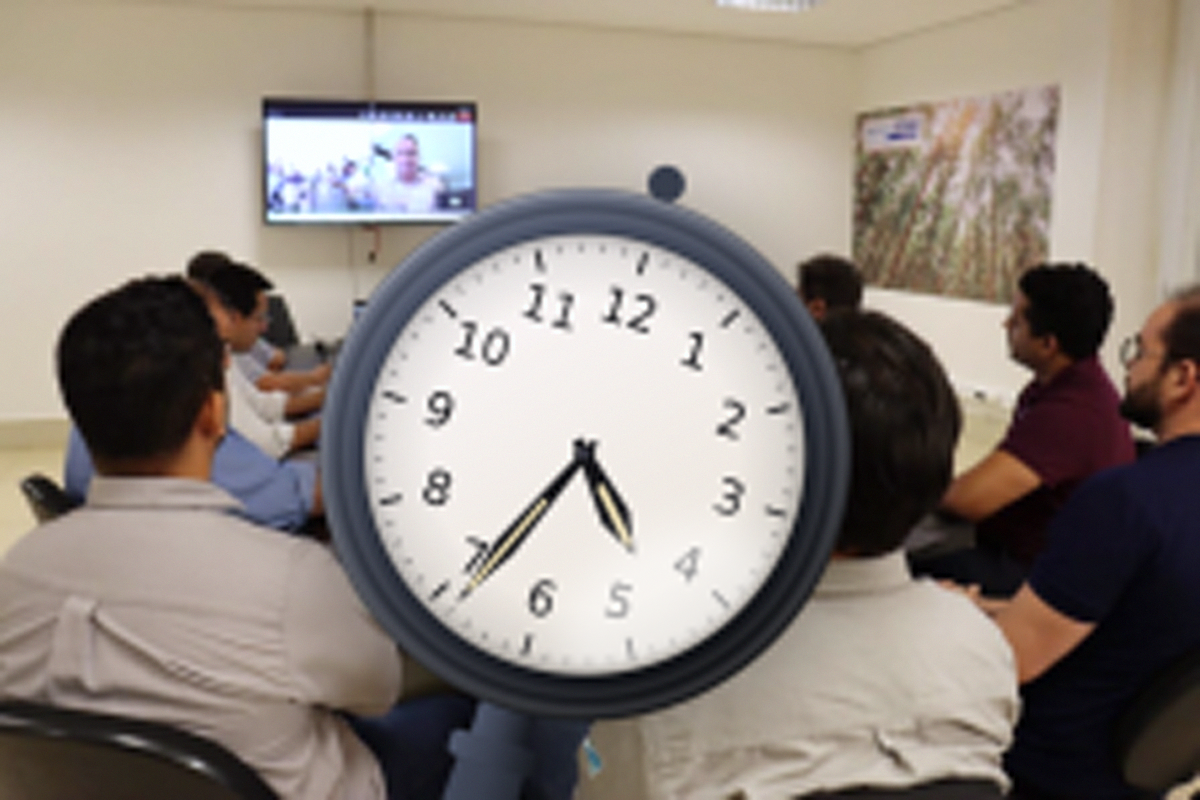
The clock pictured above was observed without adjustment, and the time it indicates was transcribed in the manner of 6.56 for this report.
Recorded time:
4.34
